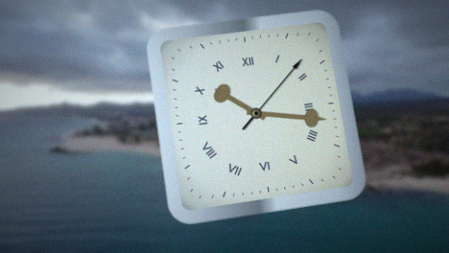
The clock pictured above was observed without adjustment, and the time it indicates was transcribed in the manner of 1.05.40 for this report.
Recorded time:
10.17.08
